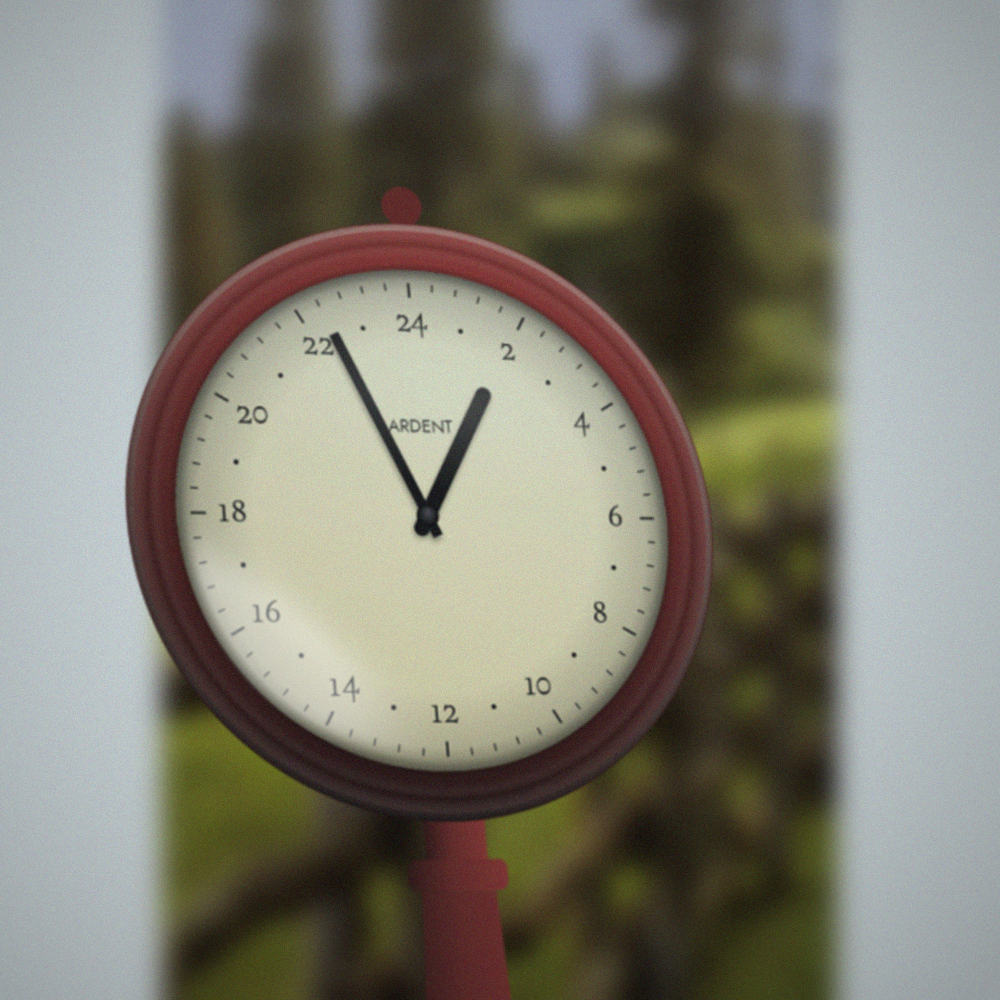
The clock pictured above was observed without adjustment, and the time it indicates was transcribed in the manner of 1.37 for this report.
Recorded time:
1.56
